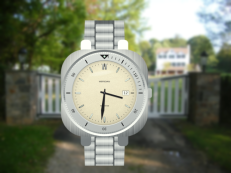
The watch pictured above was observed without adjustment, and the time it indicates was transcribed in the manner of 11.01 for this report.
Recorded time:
3.31
